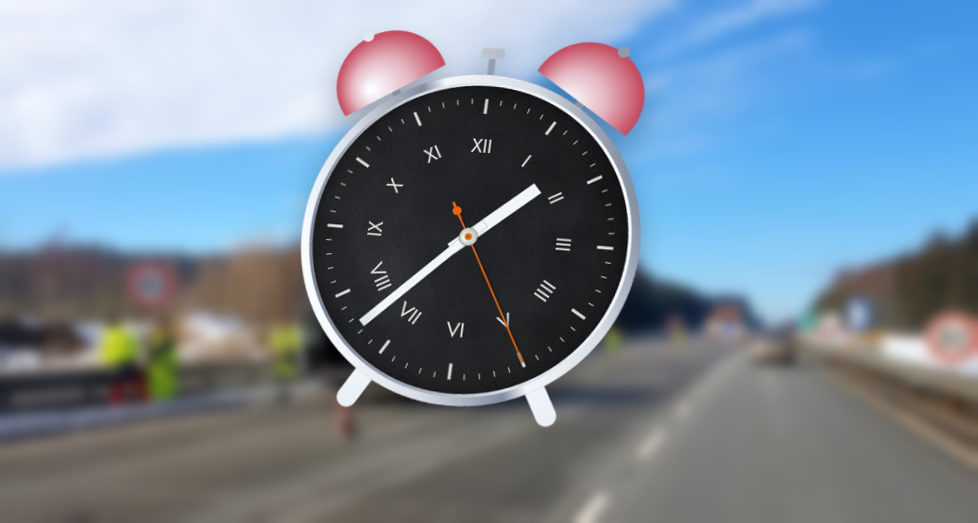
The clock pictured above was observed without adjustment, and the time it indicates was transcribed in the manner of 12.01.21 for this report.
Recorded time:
1.37.25
